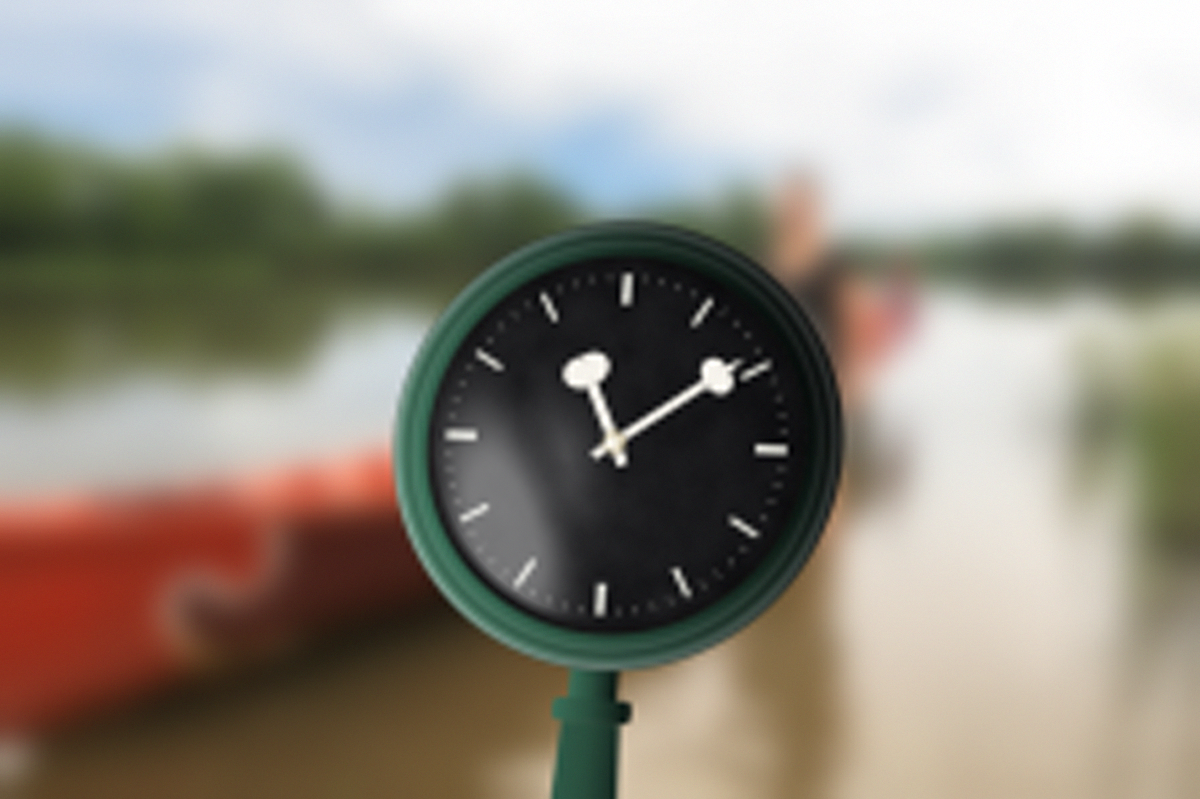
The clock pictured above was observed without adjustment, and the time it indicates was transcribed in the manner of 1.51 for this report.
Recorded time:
11.09
